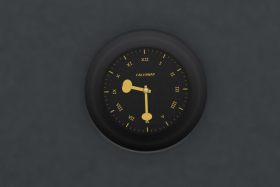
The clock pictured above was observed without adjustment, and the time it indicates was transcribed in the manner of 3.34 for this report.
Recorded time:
9.30
